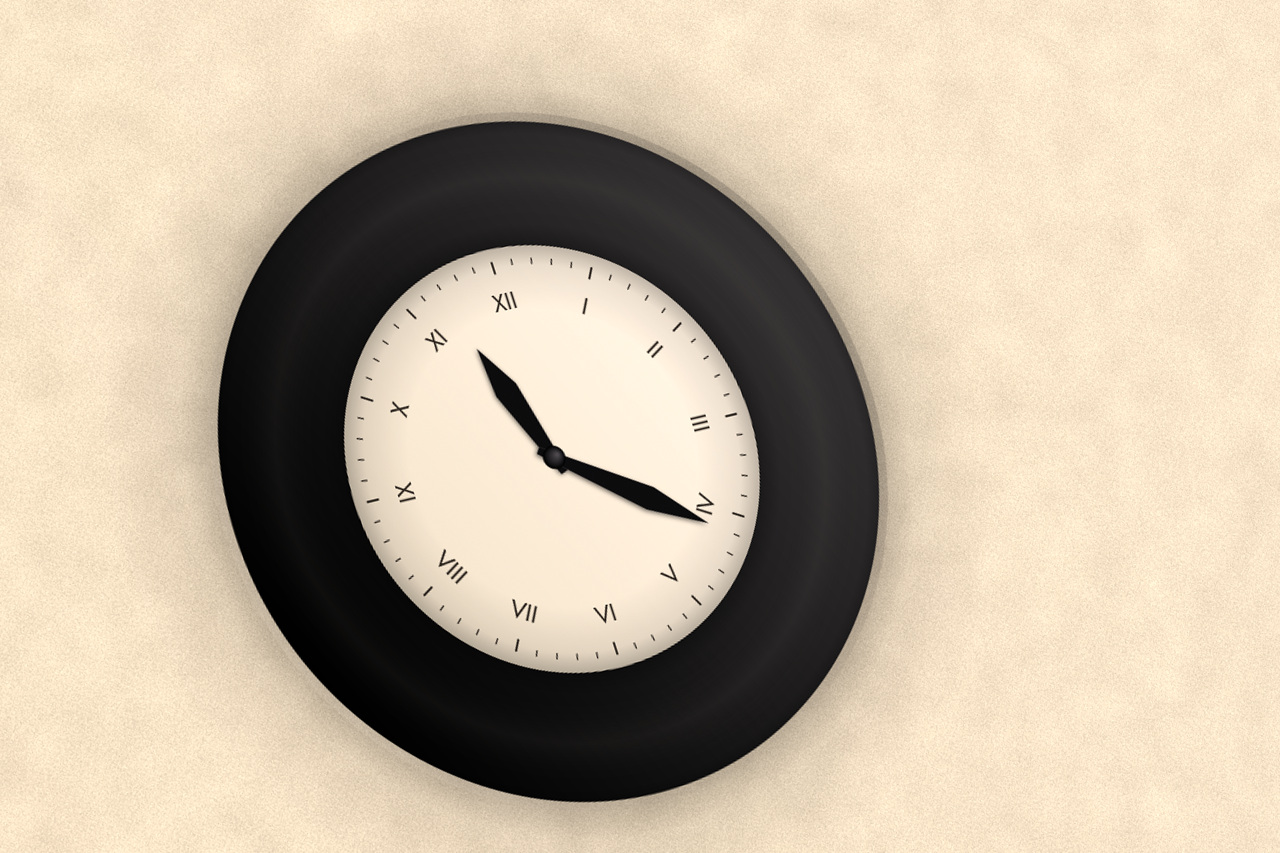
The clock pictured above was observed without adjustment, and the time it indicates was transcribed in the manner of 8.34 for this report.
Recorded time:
11.21
